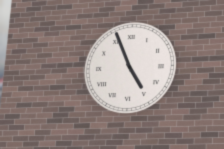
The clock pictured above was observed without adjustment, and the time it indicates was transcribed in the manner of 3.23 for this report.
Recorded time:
4.56
